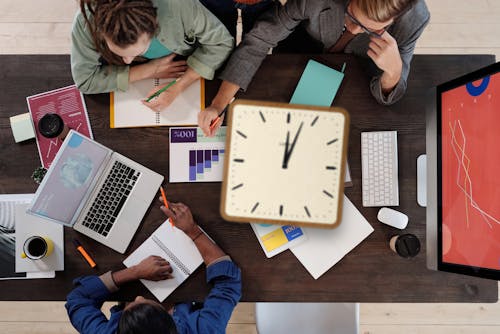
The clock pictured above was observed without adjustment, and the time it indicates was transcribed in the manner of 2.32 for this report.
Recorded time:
12.03
